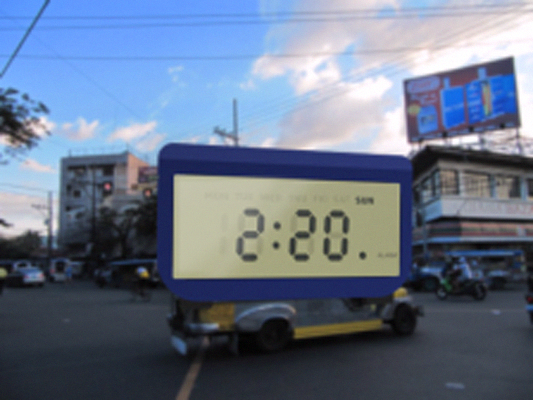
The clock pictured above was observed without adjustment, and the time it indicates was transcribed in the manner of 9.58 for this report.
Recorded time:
2.20
